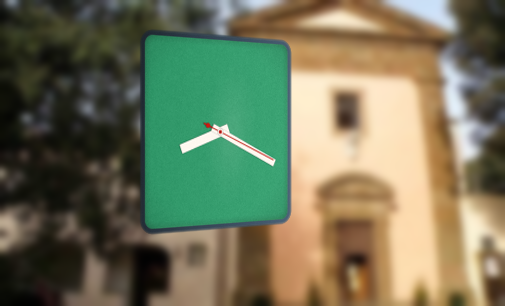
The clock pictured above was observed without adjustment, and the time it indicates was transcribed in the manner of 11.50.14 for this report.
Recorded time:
8.19.19
